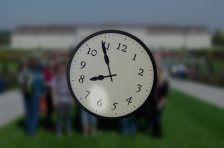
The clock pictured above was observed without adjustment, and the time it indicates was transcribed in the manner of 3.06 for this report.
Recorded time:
7.54
